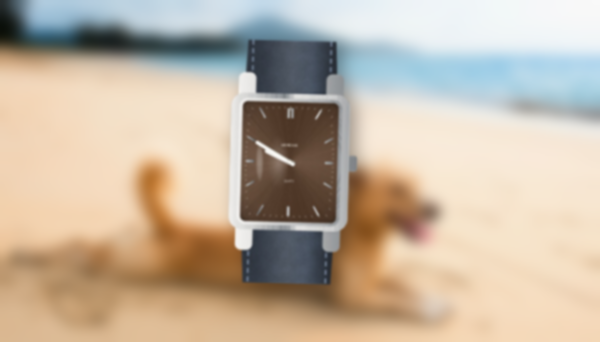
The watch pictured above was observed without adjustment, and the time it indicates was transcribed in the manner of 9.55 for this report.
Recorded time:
9.50
